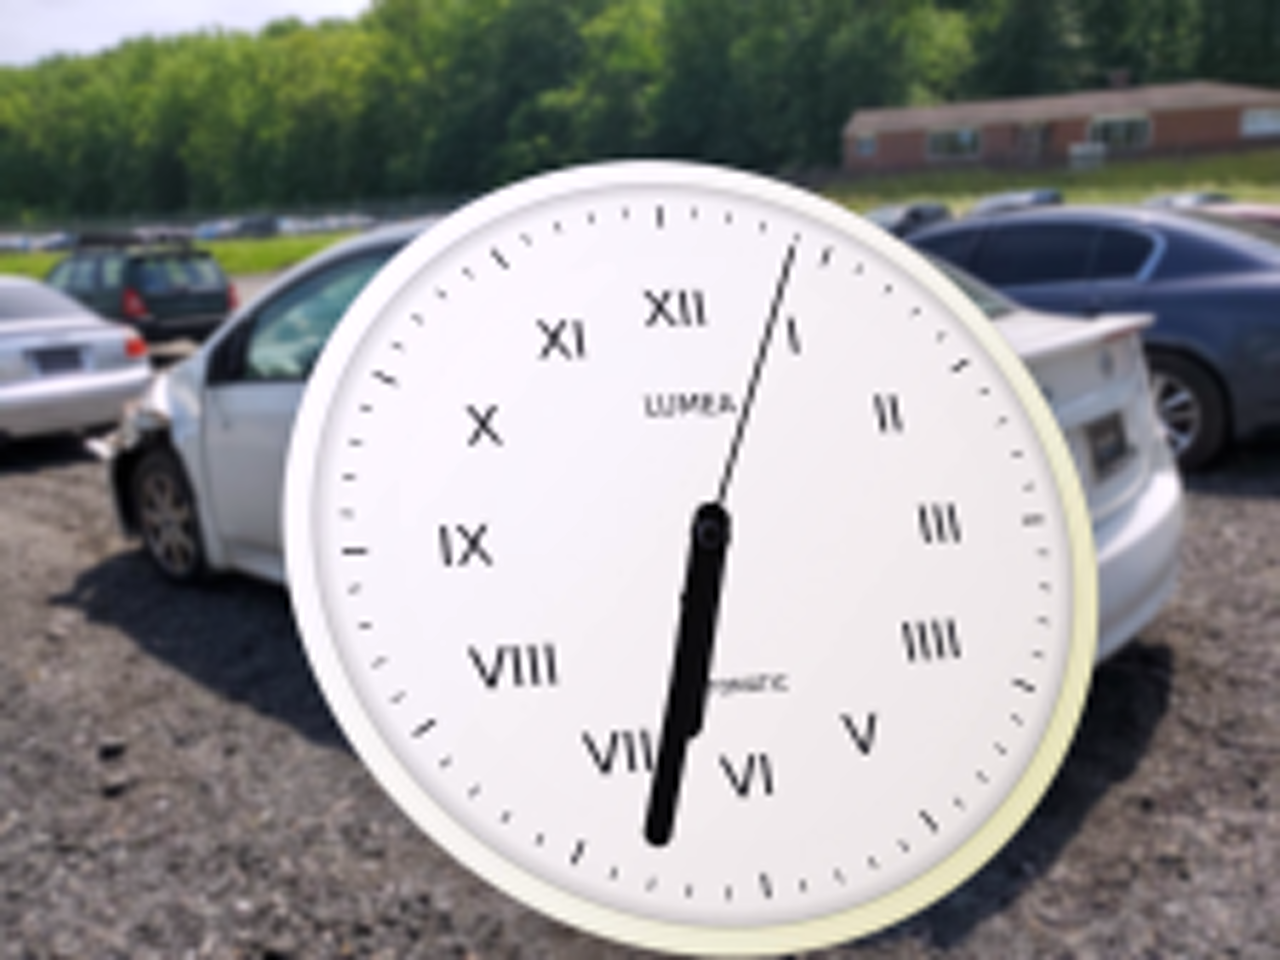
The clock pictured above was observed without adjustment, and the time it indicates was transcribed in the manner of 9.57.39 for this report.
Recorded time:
6.33.04
